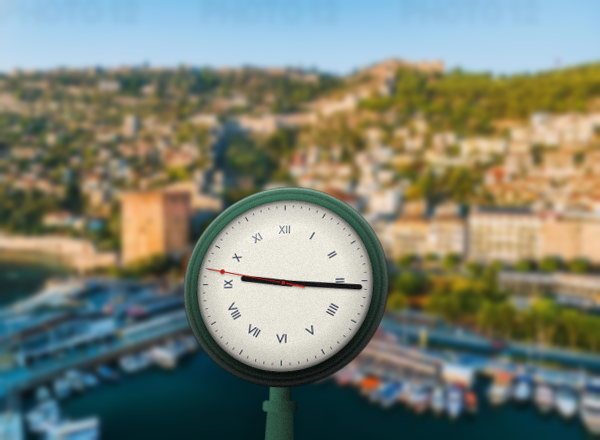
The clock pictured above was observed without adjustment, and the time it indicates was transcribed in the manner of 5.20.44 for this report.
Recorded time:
9.15.47
